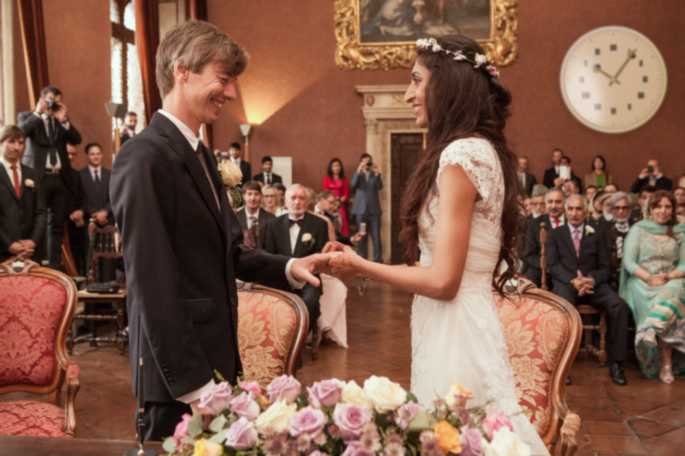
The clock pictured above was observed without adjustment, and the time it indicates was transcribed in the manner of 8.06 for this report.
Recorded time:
10.06
